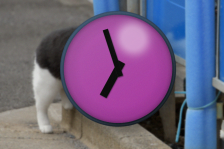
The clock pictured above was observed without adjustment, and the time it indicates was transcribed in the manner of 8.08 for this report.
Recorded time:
6.57
